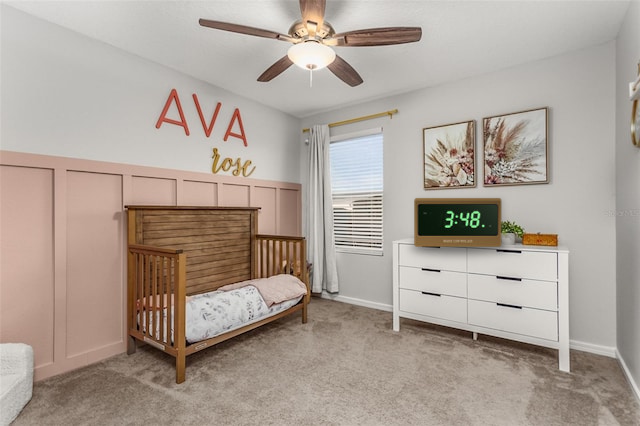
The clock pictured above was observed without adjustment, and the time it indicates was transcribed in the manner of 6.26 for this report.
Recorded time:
3.48
